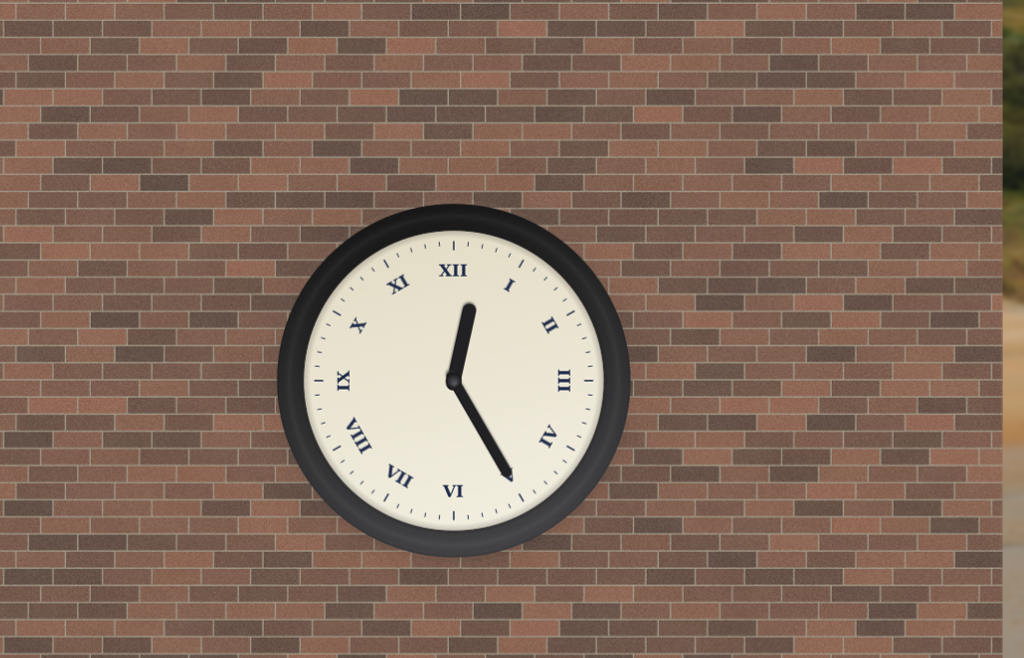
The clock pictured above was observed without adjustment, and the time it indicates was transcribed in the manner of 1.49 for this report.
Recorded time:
12.25
